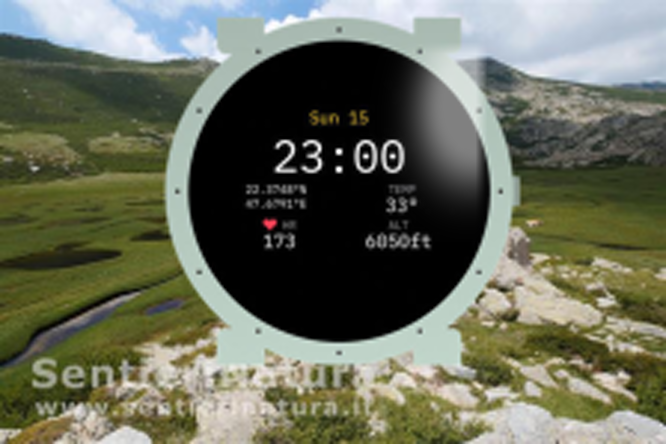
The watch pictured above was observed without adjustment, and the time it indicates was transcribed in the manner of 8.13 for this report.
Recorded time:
23.00
